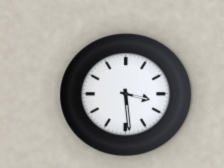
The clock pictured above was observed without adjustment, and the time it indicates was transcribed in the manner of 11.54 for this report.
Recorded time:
3.29
